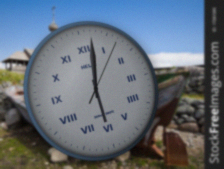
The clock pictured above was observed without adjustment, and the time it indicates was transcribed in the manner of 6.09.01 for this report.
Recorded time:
6.02.07
